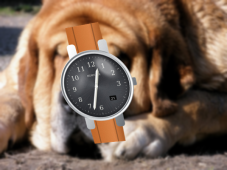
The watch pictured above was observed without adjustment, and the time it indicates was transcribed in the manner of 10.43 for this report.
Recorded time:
12.33
